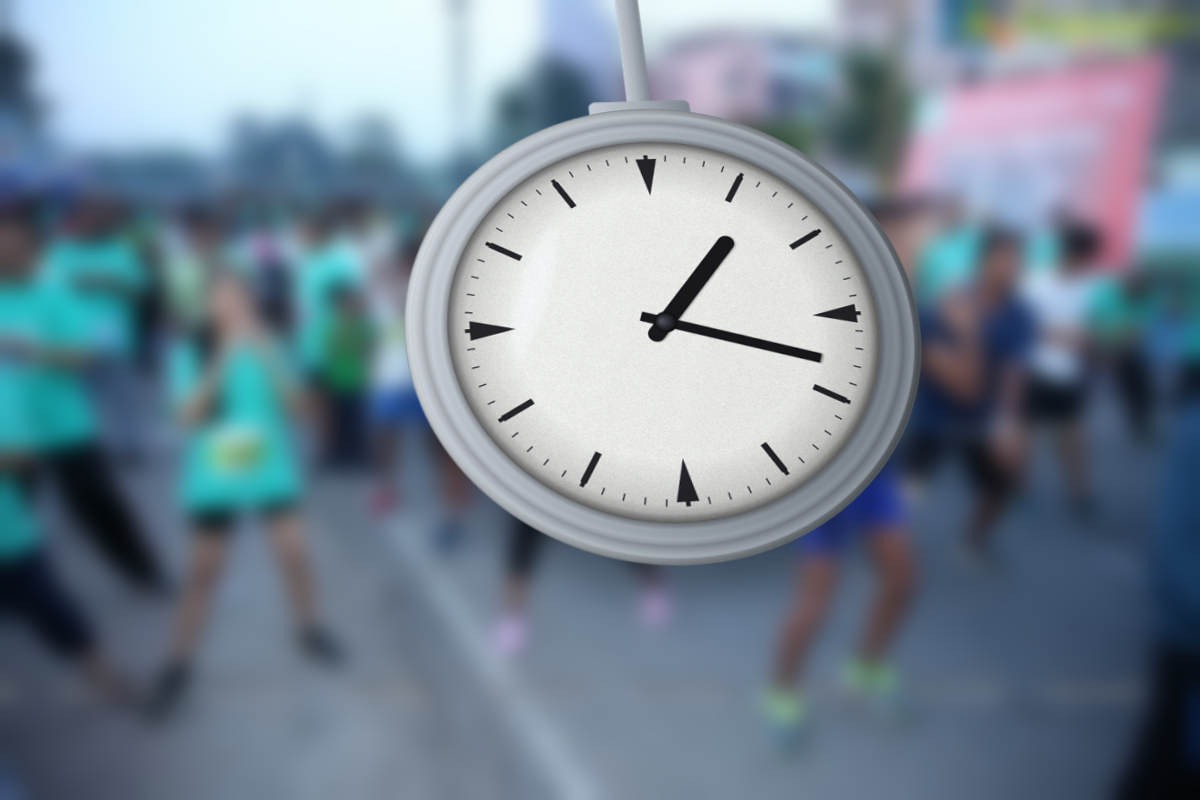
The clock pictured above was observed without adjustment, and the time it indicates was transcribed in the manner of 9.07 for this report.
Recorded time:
1.18
